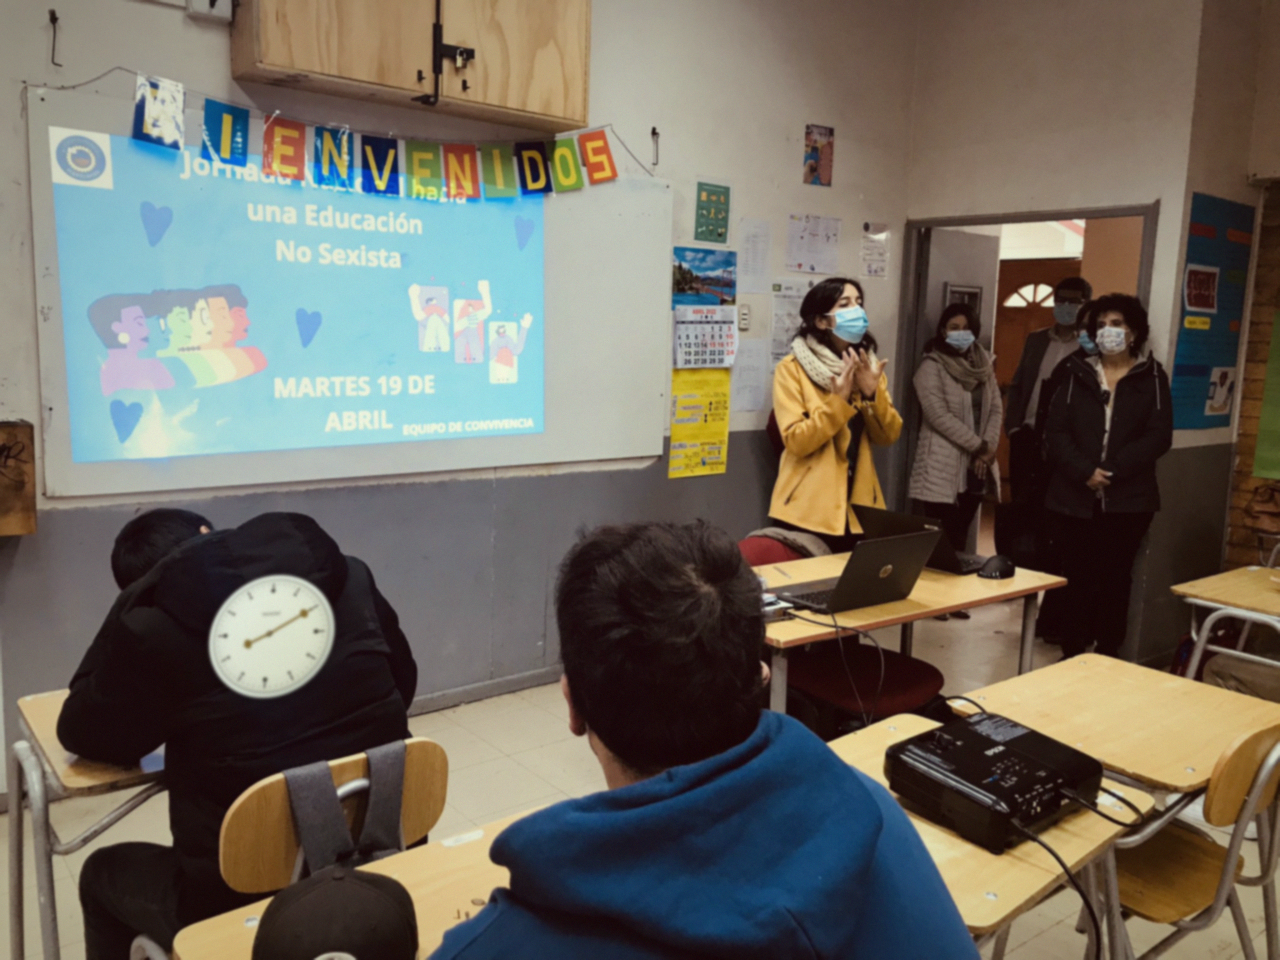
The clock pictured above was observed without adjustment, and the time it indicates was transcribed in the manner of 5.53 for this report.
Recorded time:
8.10
